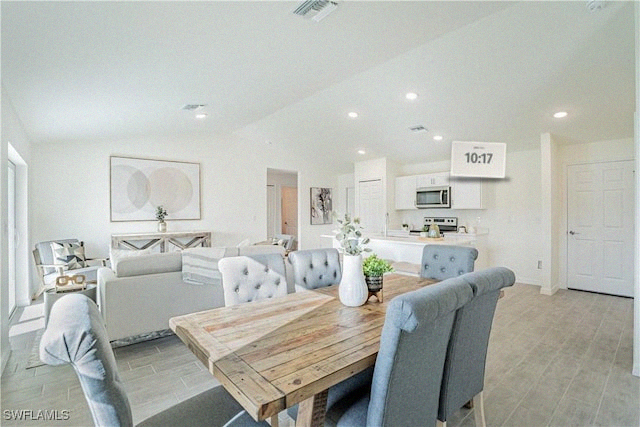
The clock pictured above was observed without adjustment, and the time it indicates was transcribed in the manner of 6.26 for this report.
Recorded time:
10.17
